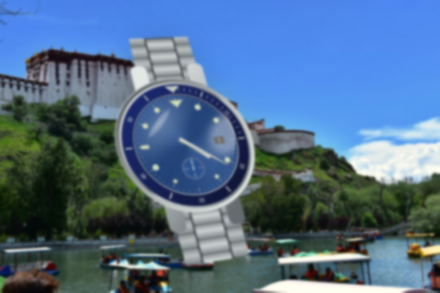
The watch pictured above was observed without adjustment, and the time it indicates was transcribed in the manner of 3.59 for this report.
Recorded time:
4.21
